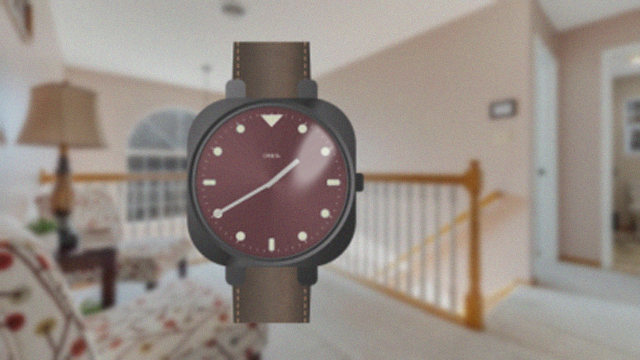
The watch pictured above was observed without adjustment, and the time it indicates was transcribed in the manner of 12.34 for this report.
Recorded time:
1.40
